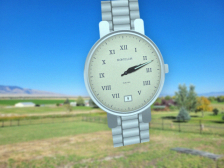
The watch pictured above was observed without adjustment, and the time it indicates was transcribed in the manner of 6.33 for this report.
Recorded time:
2.12
